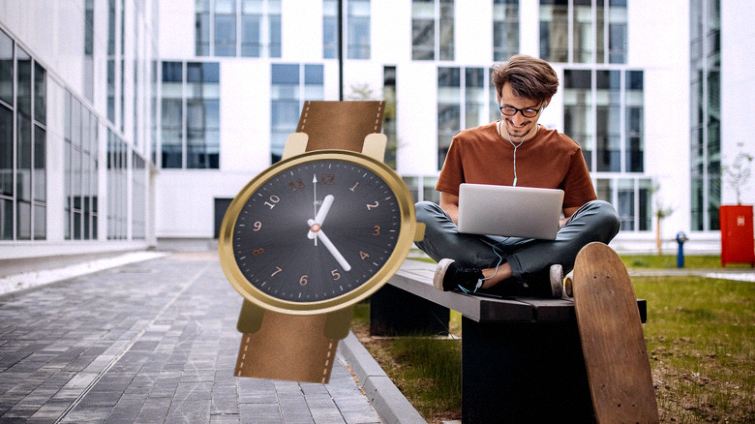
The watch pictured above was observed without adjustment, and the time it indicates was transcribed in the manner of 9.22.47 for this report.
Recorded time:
12.22.58
